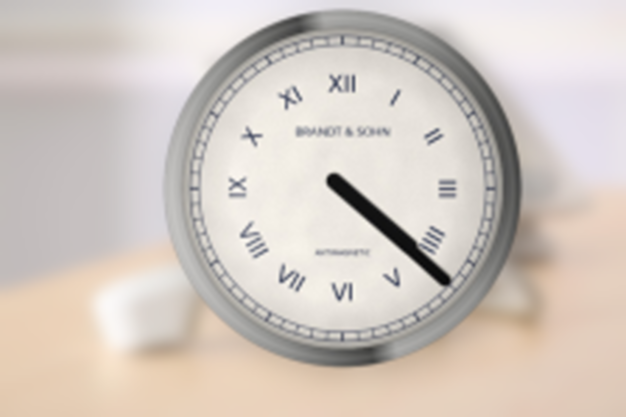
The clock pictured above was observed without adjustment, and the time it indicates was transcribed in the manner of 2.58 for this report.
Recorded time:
4.22
